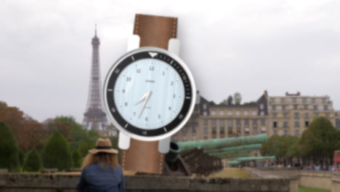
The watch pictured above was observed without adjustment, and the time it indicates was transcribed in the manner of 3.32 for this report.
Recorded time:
7.33
